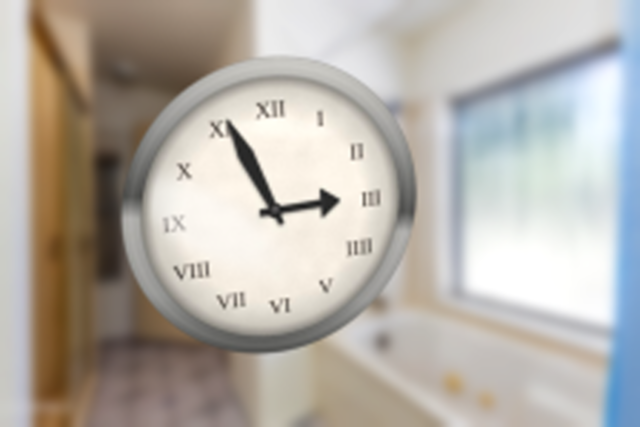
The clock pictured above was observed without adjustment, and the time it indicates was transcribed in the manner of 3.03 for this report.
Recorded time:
2.56
